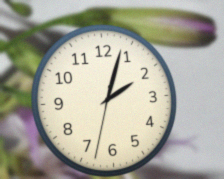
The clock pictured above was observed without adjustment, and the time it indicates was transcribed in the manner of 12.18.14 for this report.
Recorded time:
2.03.33
